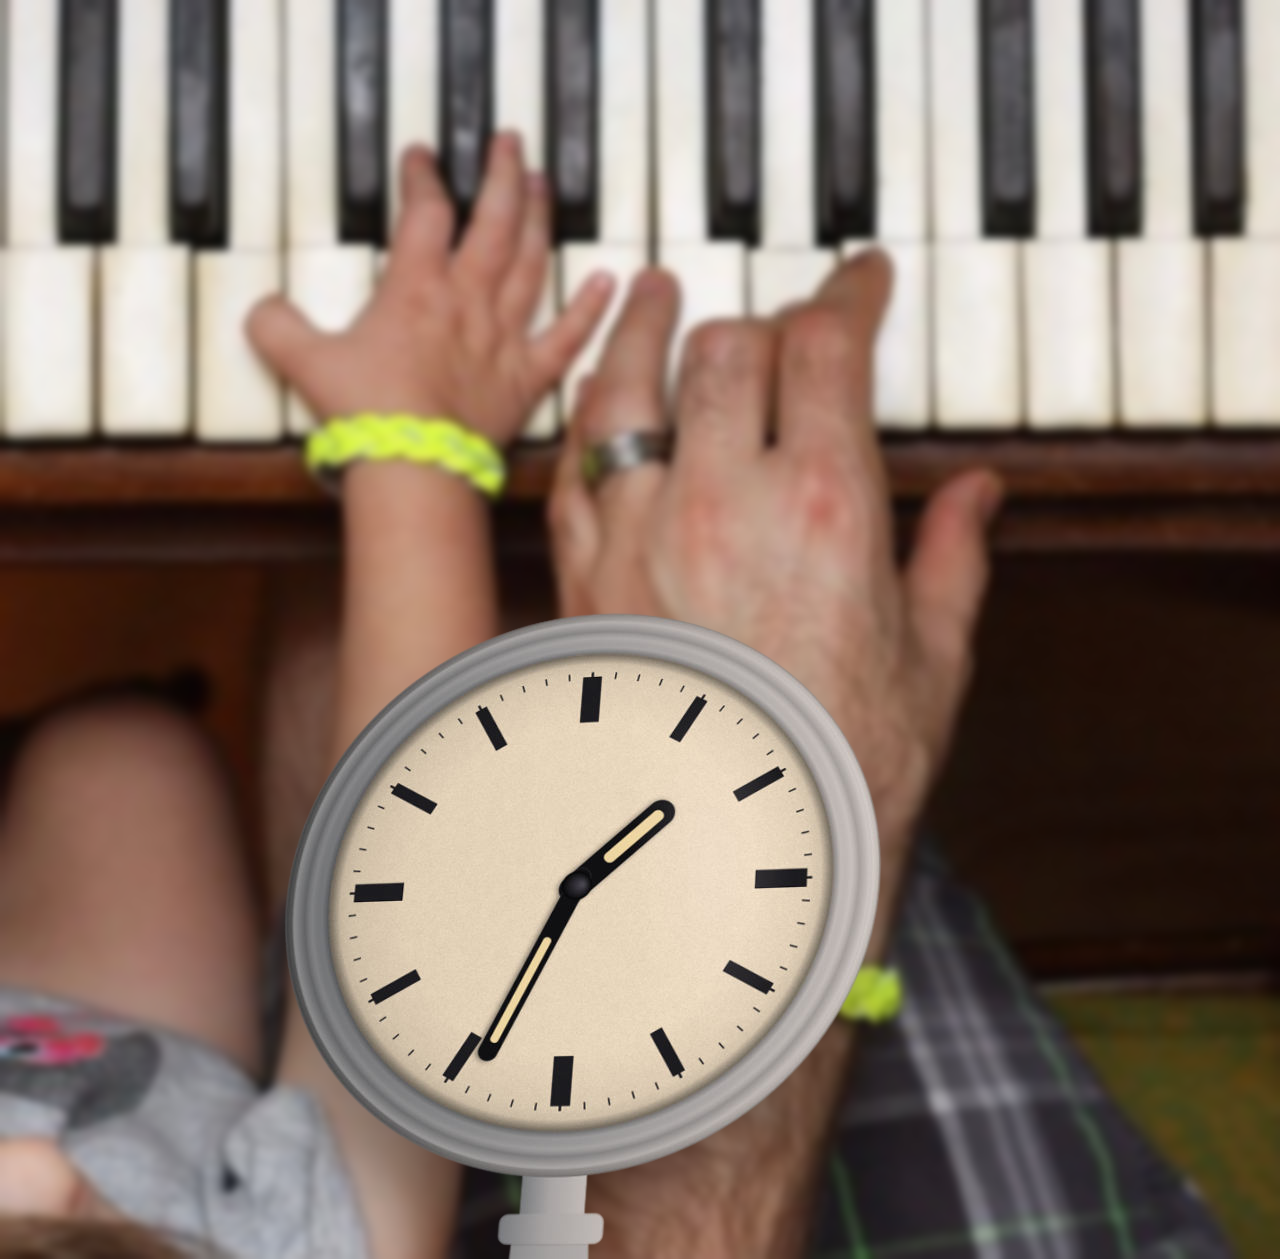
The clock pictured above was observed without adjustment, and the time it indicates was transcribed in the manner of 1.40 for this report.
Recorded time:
1.34
